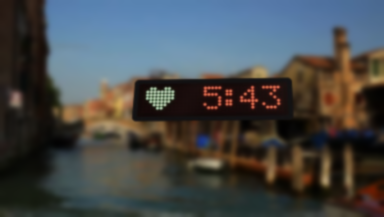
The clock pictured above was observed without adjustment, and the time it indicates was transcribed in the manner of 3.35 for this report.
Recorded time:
5.43
